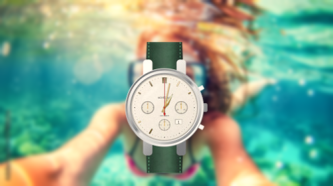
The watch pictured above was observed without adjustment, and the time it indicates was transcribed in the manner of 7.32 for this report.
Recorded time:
1.02
